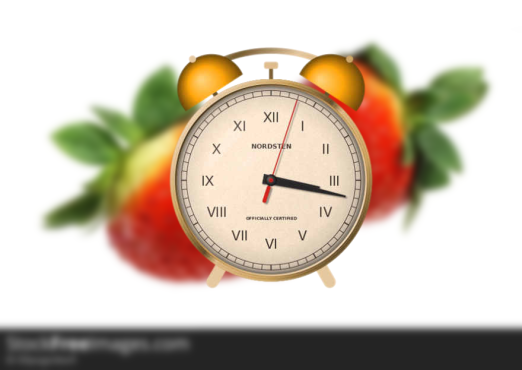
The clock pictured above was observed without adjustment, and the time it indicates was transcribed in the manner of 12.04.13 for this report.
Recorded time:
3.17.03
